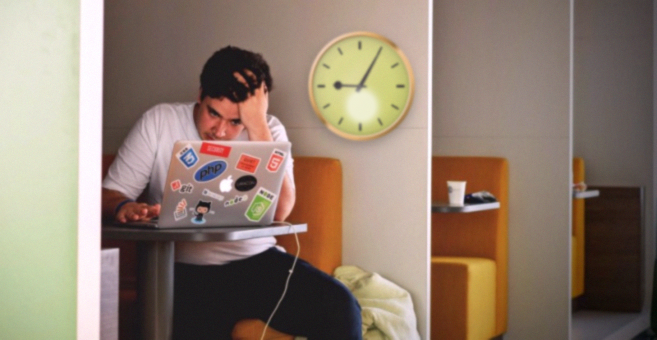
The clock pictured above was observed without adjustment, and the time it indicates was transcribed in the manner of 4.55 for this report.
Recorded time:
9.05
